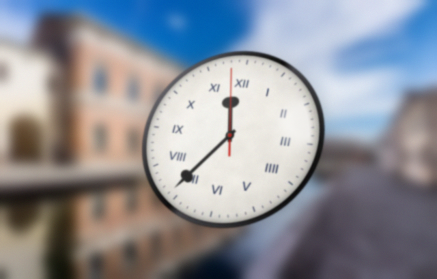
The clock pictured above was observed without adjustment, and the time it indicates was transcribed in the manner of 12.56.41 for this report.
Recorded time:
11.35.58
